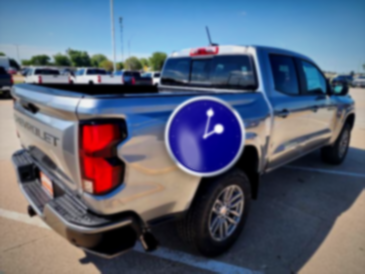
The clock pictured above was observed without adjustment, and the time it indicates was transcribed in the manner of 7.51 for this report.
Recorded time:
2.02
